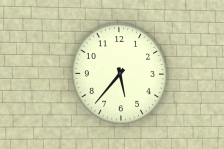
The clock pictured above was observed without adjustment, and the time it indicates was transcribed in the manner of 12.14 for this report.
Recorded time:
5.37
